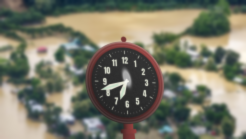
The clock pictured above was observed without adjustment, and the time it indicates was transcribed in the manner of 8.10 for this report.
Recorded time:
6.42
